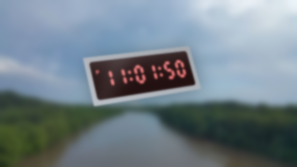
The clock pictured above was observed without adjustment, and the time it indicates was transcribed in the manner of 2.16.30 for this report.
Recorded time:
11.01.50
